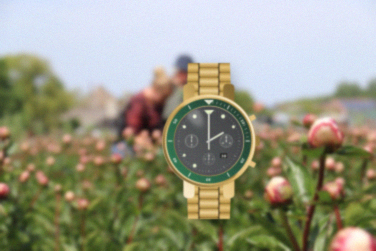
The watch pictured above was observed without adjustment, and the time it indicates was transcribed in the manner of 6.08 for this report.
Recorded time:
2.00
